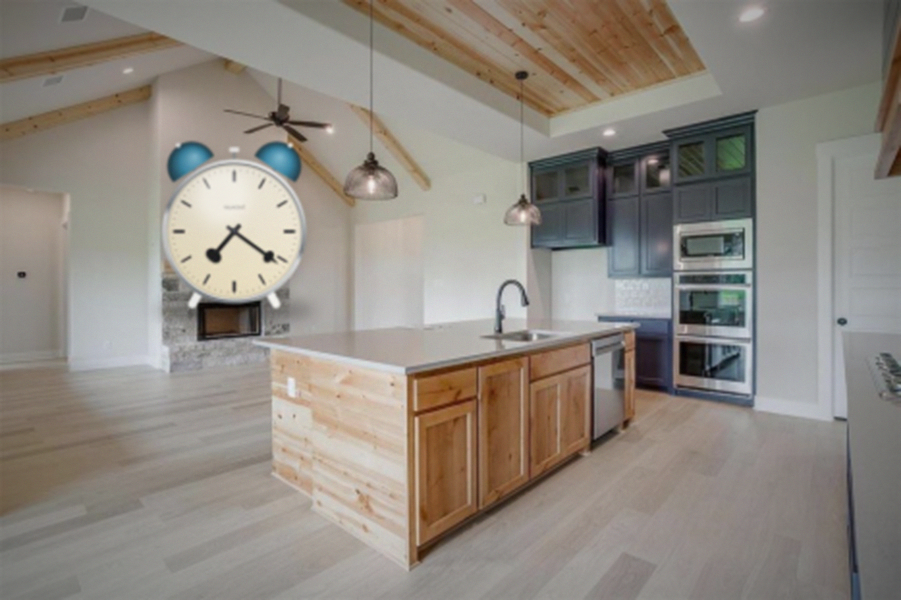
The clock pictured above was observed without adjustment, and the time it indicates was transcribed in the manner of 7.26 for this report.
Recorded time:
7.21
